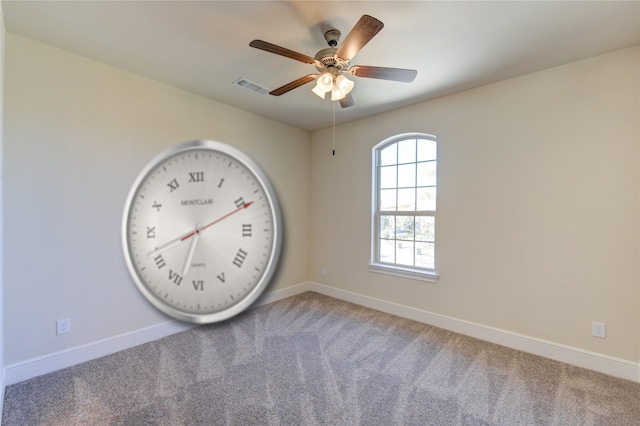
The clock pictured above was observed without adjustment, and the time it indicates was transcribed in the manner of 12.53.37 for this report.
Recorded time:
6.41.11
